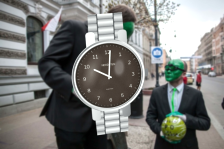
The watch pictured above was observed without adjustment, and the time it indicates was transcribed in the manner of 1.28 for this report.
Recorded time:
10.01
